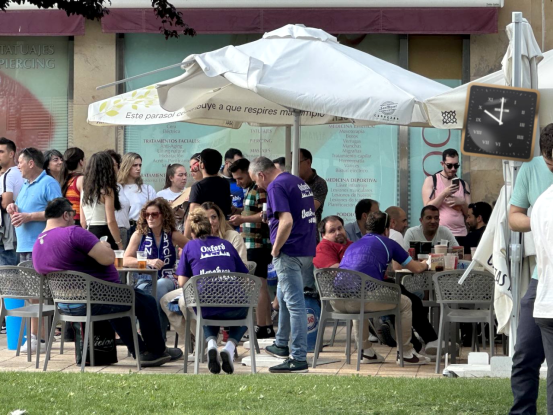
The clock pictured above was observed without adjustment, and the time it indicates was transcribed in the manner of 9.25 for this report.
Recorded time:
10.00
